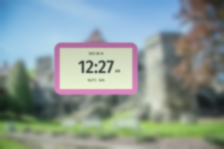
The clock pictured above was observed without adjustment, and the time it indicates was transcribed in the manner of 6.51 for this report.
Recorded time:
12.27
